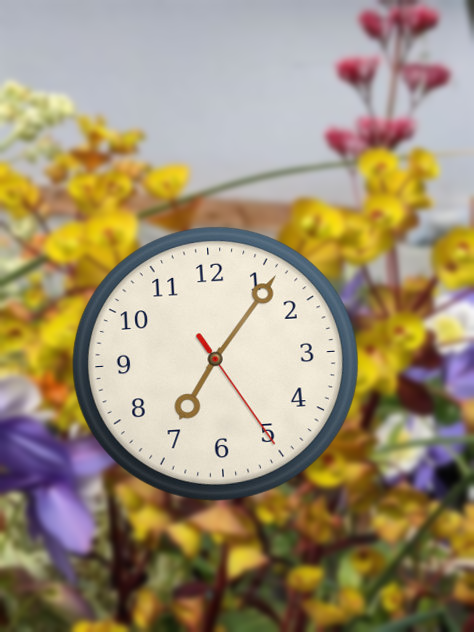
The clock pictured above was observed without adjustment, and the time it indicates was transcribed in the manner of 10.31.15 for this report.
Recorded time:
7.06.25
